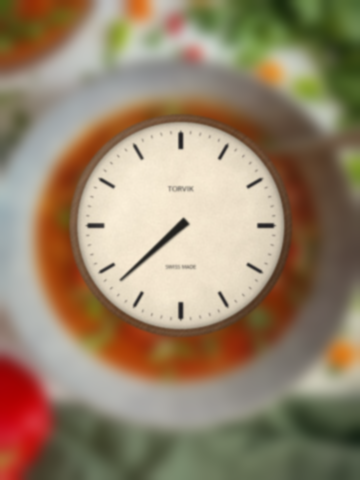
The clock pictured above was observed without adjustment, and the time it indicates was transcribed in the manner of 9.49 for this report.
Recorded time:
7.38
